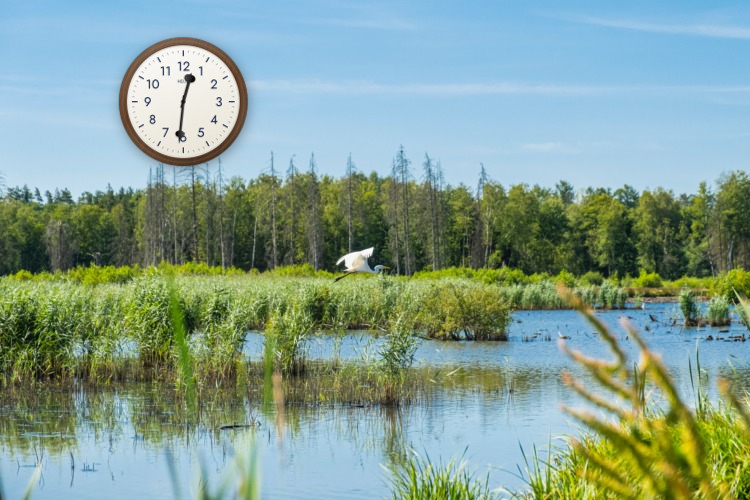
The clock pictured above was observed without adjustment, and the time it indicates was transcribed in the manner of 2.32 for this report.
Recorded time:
12.31
